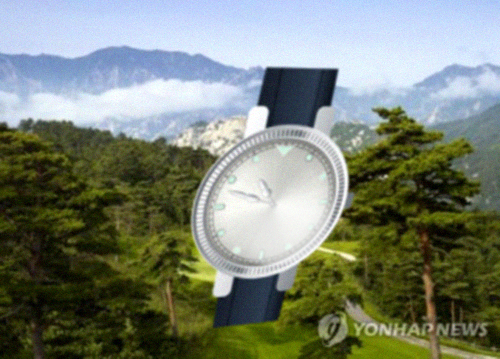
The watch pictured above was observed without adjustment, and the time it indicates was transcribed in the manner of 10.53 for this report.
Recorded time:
10.48
